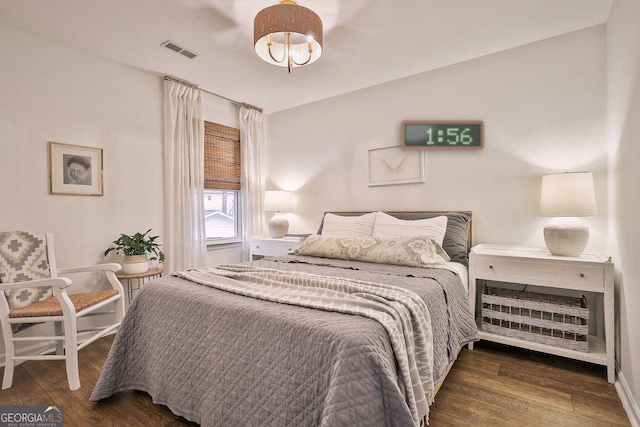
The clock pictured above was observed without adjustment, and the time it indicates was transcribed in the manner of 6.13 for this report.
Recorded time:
1.56
